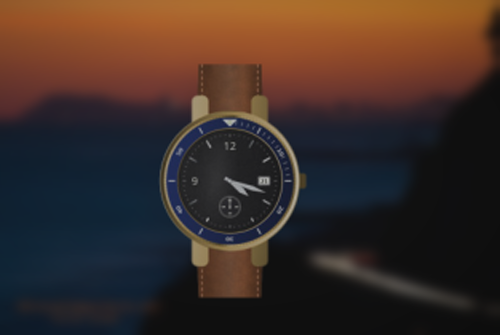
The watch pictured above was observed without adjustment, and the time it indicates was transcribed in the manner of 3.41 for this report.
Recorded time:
4.18
